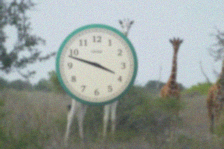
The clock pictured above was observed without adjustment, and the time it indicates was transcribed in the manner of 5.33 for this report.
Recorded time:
3.48
